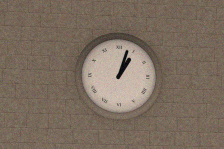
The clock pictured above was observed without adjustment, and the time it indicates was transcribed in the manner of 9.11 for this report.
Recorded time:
1.03
